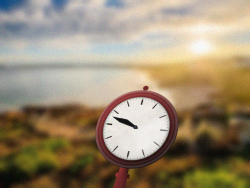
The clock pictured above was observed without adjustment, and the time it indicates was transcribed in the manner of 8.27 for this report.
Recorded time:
9.48
